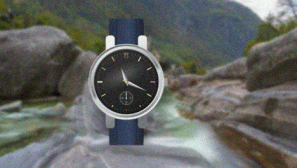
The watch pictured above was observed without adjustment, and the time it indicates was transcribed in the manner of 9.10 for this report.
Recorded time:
11.19
